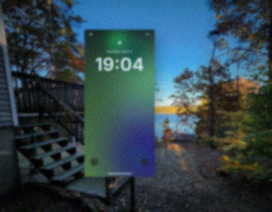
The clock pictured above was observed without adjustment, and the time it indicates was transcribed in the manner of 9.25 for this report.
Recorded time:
19.04
